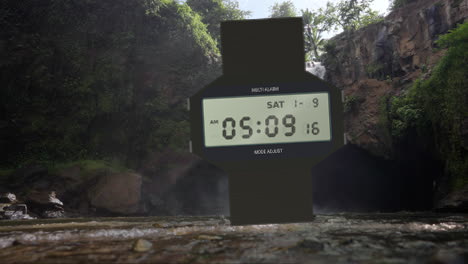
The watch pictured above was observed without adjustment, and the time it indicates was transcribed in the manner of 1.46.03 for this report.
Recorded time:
5.09.16
